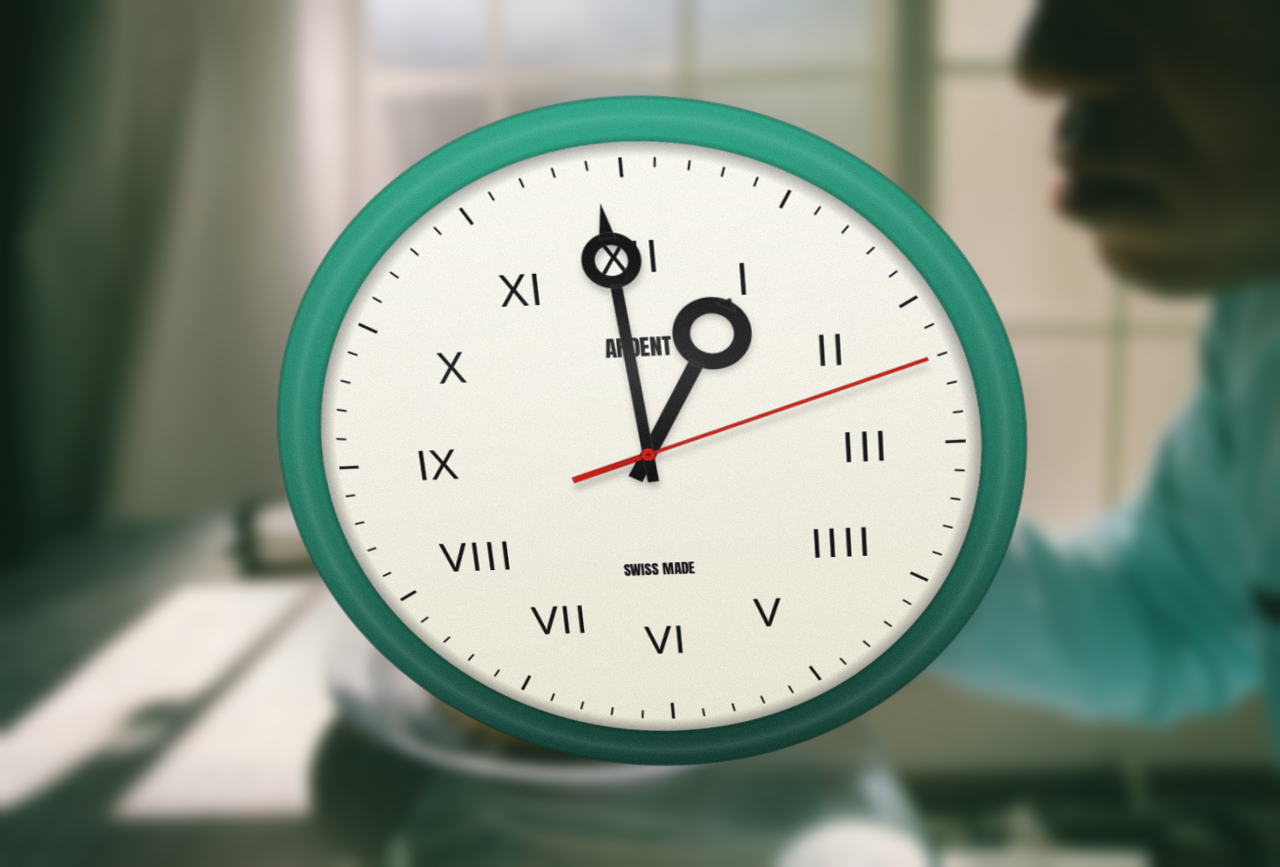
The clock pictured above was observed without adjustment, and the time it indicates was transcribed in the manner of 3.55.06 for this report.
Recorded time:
12.59.12
